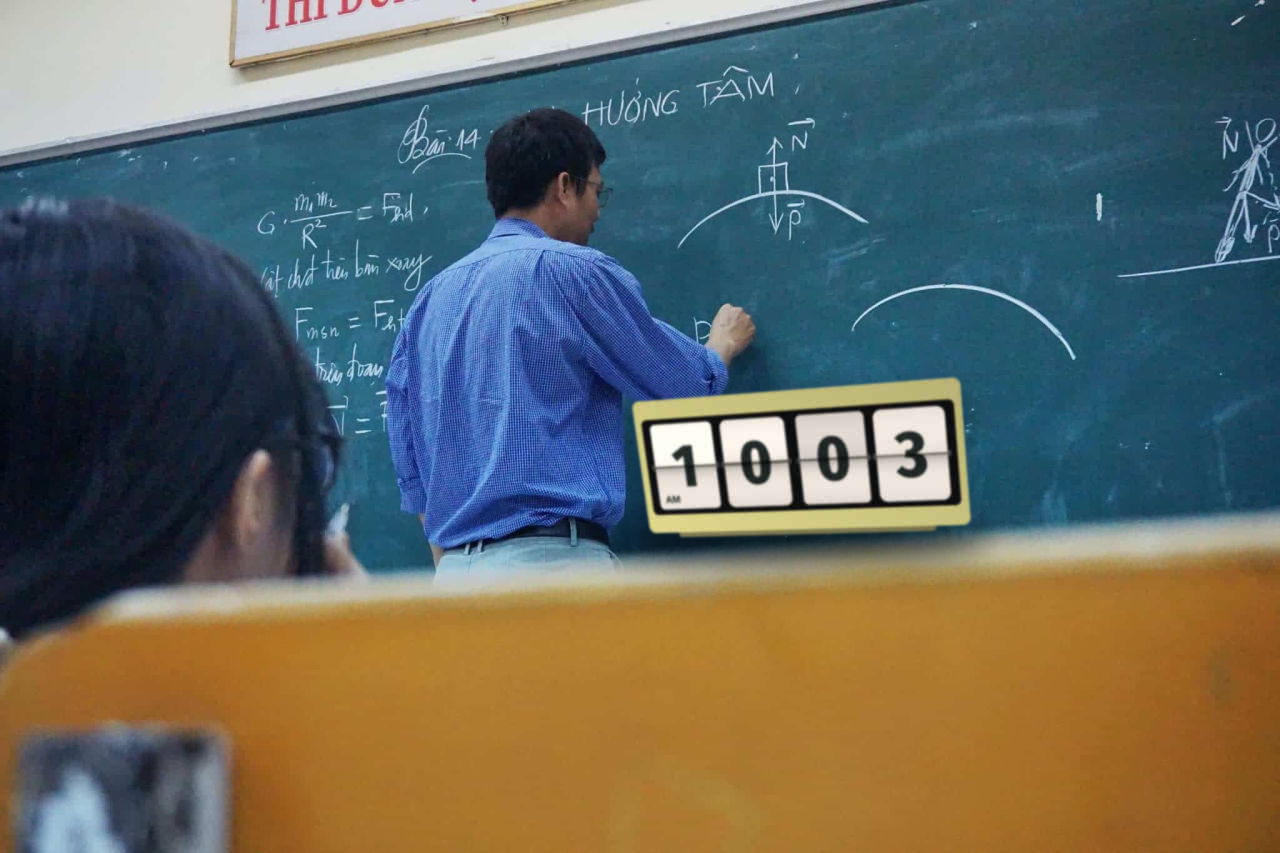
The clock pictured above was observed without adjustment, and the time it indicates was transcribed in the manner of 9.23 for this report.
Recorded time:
10.03
